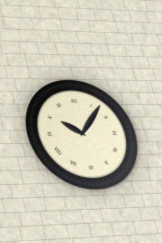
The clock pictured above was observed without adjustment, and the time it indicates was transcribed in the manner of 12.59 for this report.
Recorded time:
10.07
